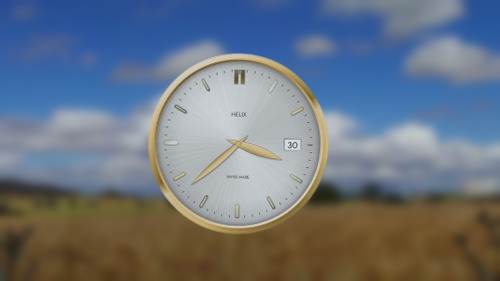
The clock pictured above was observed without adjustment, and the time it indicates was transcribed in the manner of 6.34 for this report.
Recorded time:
3.38
